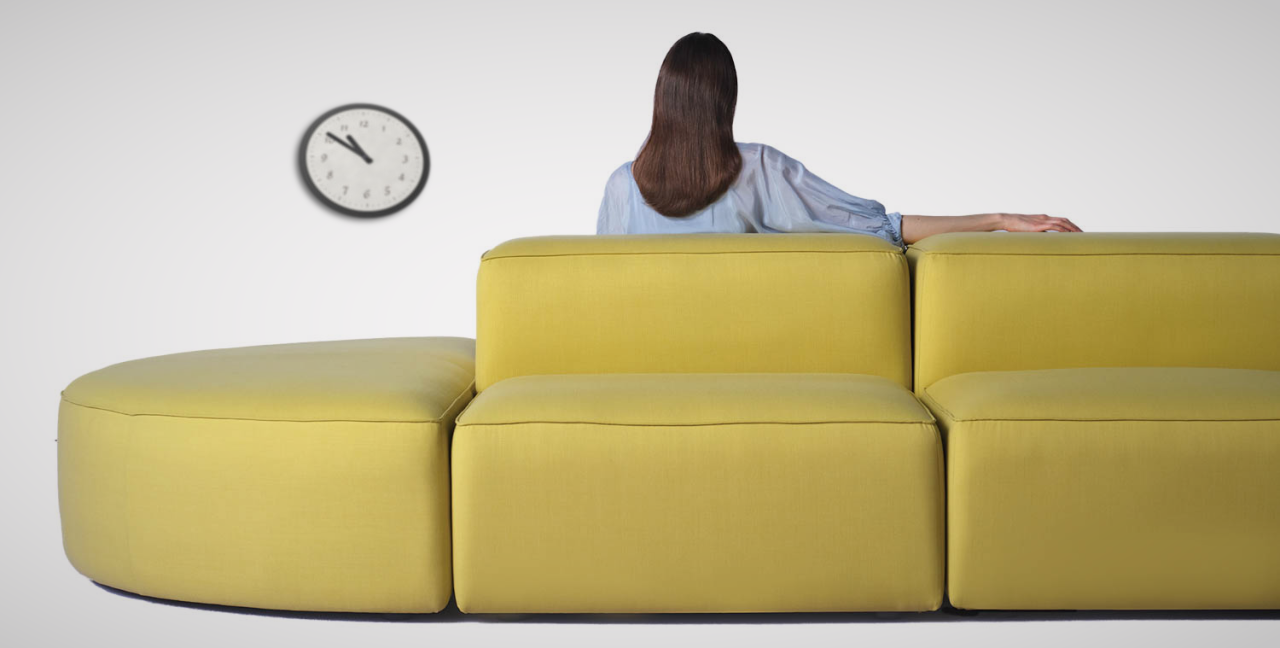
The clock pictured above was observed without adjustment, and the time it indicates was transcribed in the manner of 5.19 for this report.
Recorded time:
10.51
